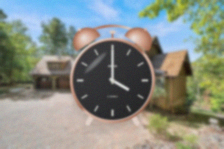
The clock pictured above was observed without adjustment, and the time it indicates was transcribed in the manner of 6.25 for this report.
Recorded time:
4.00
